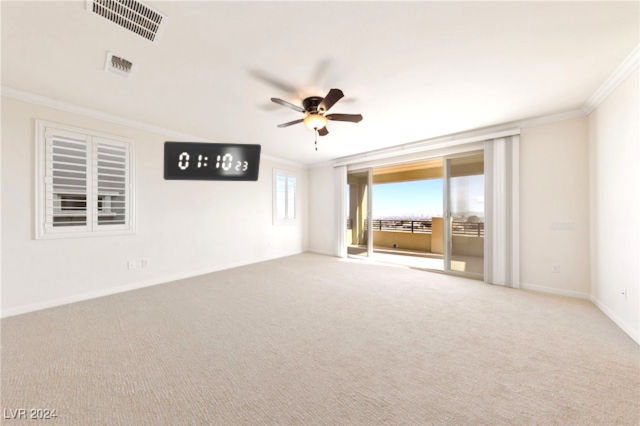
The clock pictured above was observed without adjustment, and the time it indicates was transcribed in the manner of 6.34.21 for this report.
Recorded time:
1.10.23
